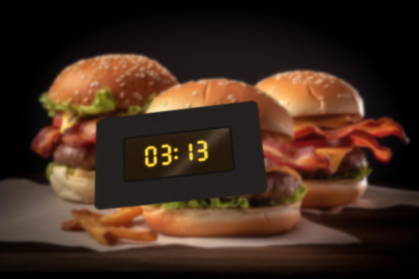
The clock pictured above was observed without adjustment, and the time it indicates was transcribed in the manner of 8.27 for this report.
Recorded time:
3.13
